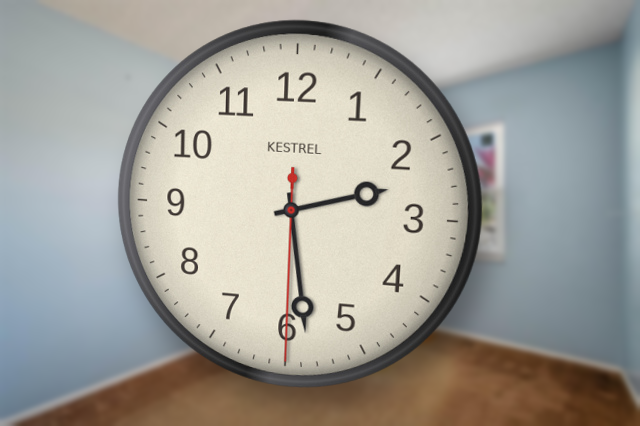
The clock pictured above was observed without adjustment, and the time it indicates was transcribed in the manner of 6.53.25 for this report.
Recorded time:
2.28.30
